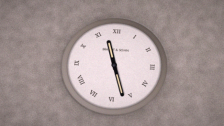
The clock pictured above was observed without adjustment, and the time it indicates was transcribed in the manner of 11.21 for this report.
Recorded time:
11.27
